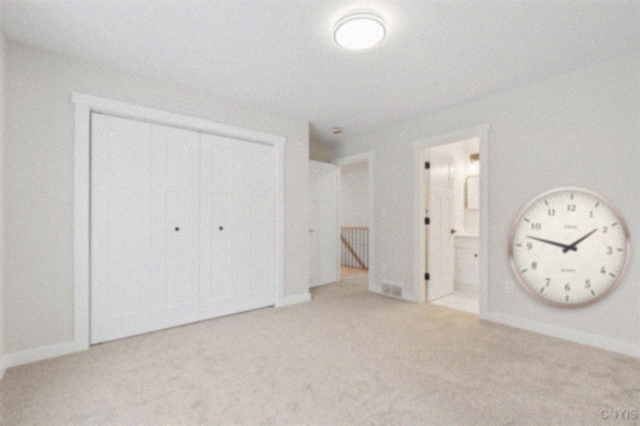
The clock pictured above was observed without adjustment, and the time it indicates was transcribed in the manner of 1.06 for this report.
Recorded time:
1.47
